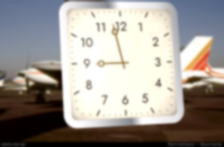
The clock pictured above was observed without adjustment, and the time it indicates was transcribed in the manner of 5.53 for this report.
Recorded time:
8.58
